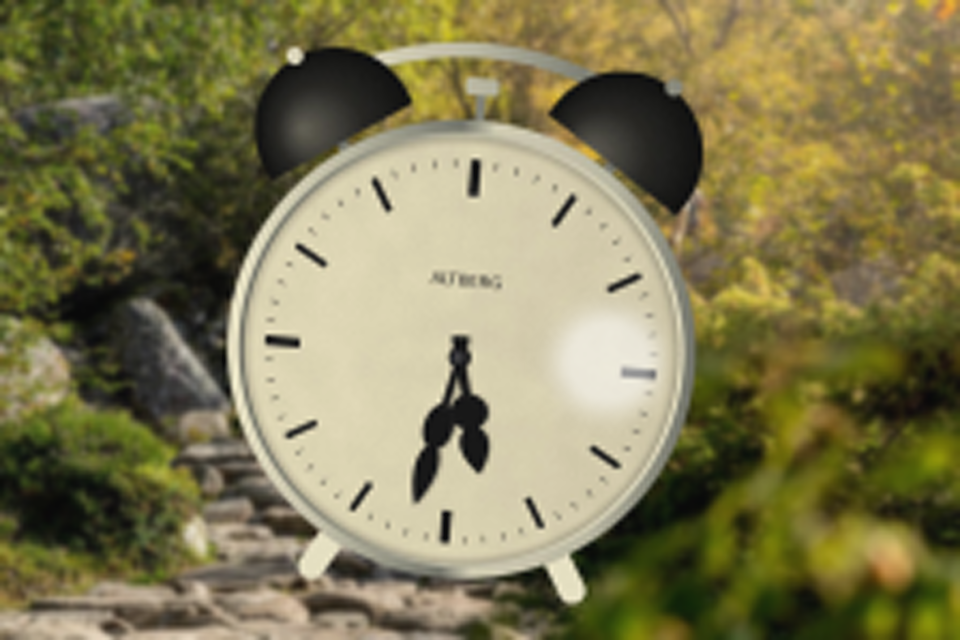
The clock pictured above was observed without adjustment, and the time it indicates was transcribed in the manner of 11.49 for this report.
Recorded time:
5.32
